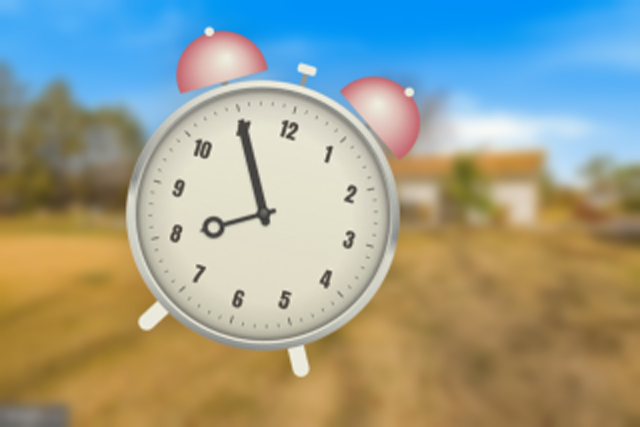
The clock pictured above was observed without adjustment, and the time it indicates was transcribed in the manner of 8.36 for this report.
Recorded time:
7.55
